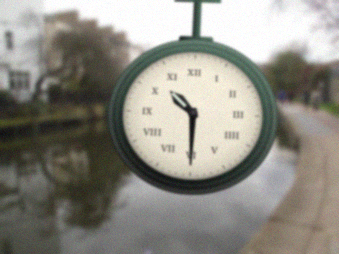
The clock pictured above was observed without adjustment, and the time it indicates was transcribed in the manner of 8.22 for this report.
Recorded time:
10.30
